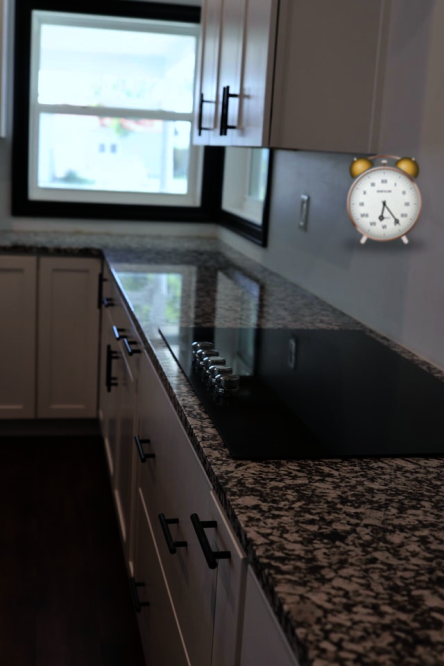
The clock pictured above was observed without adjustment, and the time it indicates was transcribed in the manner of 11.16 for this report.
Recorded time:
6.24
